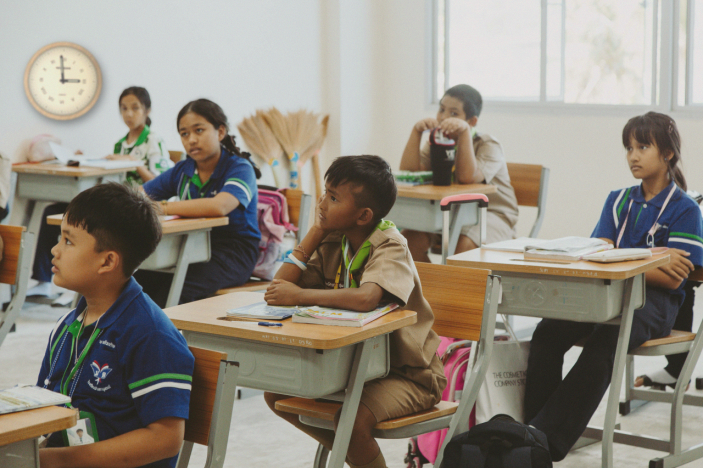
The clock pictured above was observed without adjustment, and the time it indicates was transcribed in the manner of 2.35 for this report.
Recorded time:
2.59
